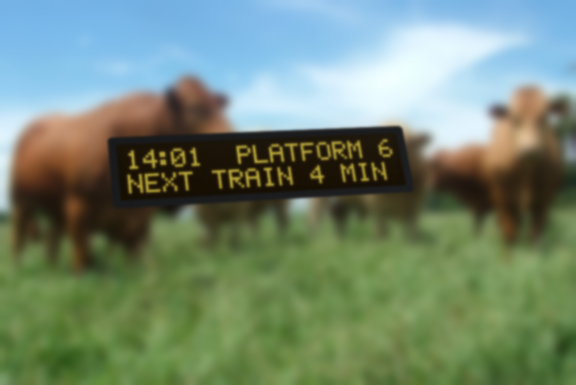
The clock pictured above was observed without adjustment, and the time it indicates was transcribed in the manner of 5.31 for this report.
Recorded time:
14.01
